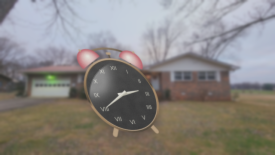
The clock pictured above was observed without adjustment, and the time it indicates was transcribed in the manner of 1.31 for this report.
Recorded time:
2.40
